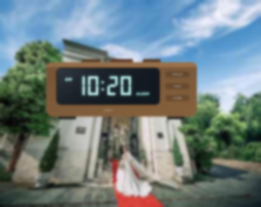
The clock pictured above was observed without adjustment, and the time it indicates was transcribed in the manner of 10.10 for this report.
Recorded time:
10.20
